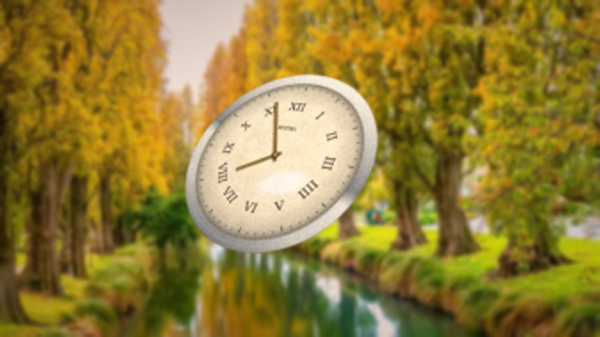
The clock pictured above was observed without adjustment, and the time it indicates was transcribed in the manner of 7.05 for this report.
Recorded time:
7.56
